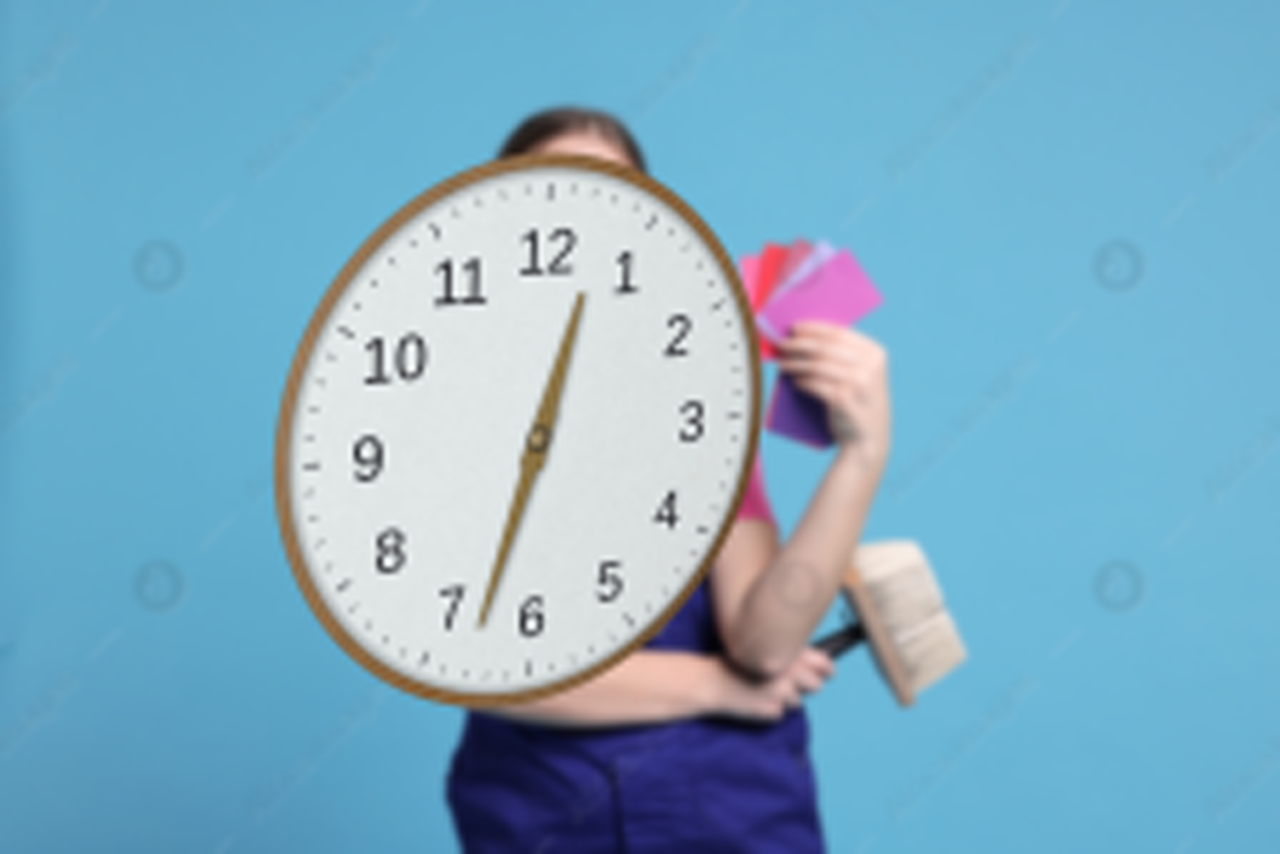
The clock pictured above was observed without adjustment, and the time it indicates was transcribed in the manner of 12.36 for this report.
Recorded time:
12.33
